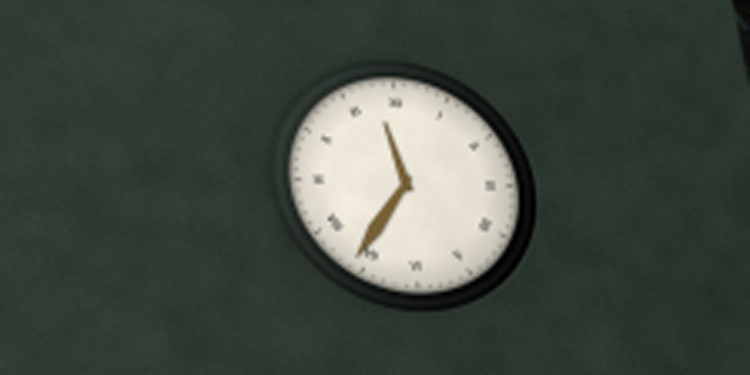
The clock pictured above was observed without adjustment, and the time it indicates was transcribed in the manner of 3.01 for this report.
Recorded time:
11.36
